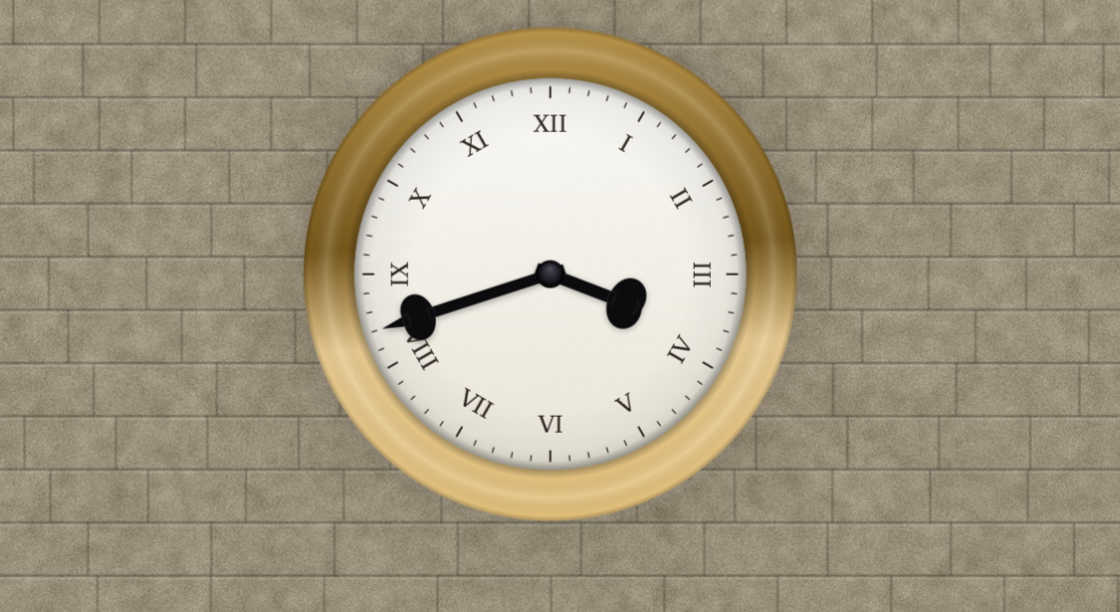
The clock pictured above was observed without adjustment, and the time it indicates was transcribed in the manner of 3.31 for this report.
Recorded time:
3.42
